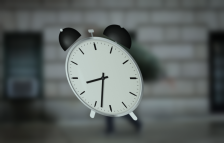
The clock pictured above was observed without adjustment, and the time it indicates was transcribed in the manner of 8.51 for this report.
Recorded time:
8.33
